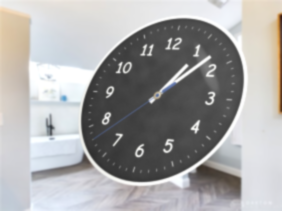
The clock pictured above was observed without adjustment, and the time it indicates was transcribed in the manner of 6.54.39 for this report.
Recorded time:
1.07.38
